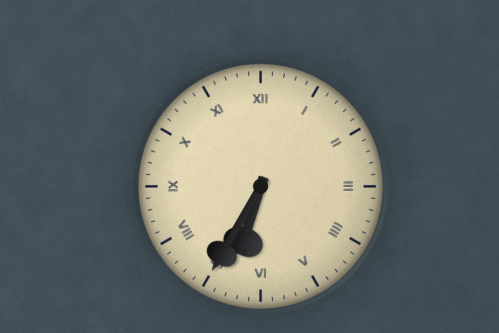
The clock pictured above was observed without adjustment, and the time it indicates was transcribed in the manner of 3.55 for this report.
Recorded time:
6.35
